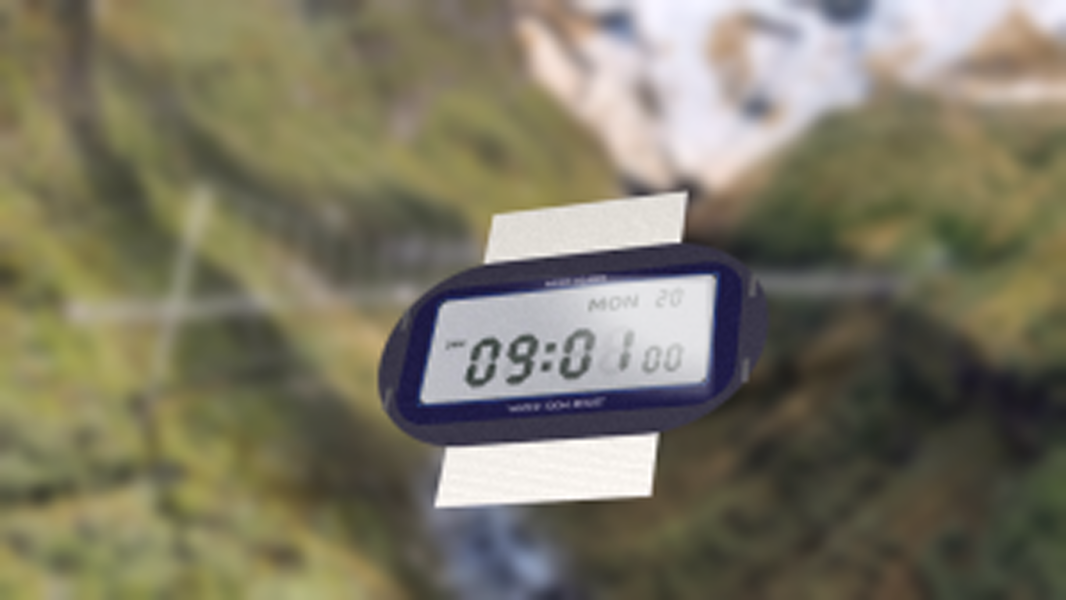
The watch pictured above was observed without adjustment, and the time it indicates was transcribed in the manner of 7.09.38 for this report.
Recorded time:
9.01.00
